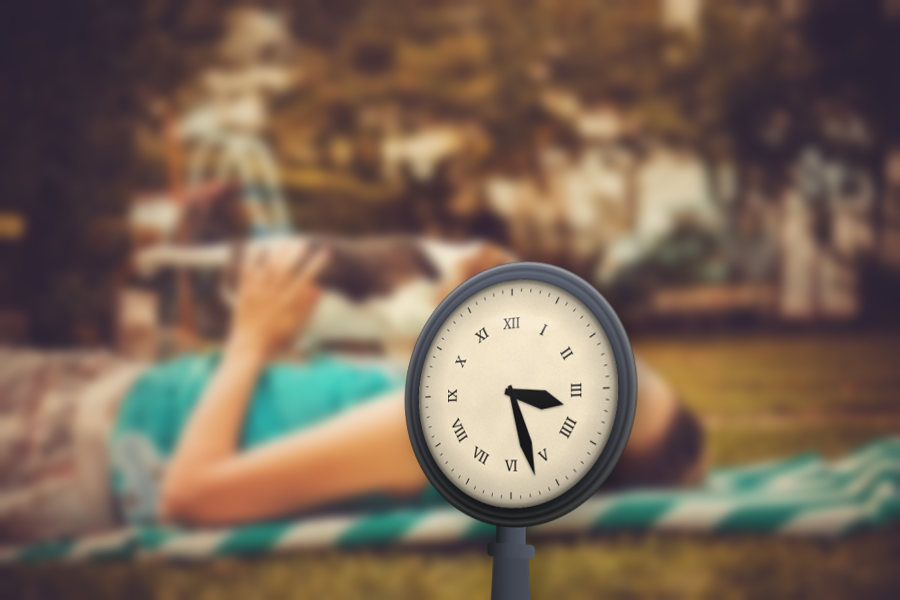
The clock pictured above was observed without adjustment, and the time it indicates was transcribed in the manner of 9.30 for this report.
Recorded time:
3.27
